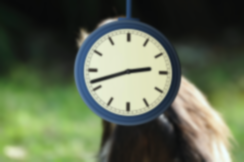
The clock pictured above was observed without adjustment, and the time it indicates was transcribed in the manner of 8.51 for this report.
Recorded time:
2.42
